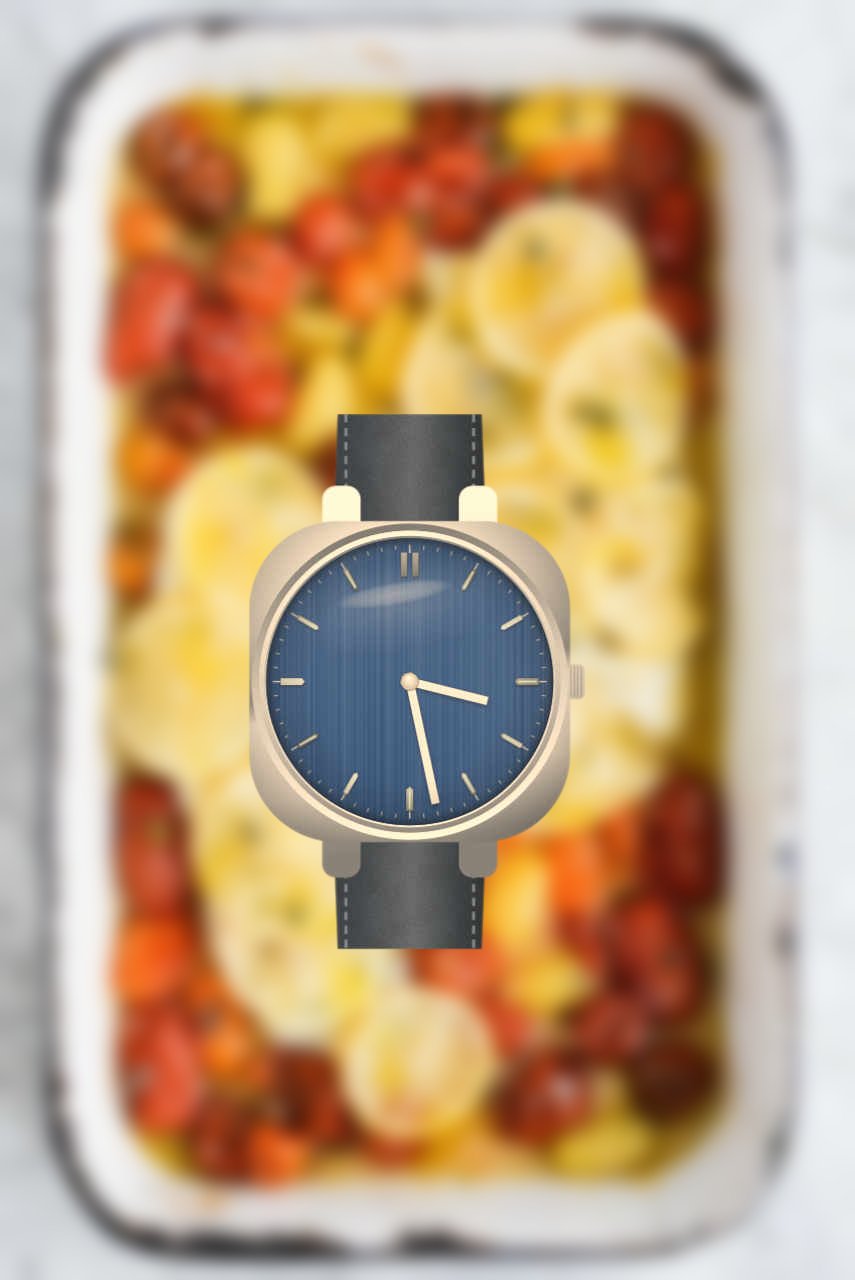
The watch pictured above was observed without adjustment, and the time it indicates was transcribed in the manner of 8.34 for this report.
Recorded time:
3.28
